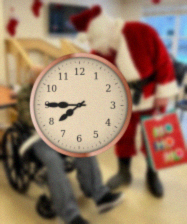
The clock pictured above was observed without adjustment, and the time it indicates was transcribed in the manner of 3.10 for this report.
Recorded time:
7.45
